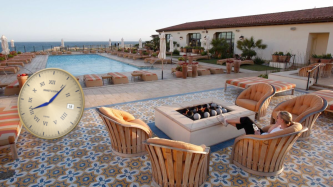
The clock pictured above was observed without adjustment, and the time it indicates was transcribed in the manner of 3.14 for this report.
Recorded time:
8.06
